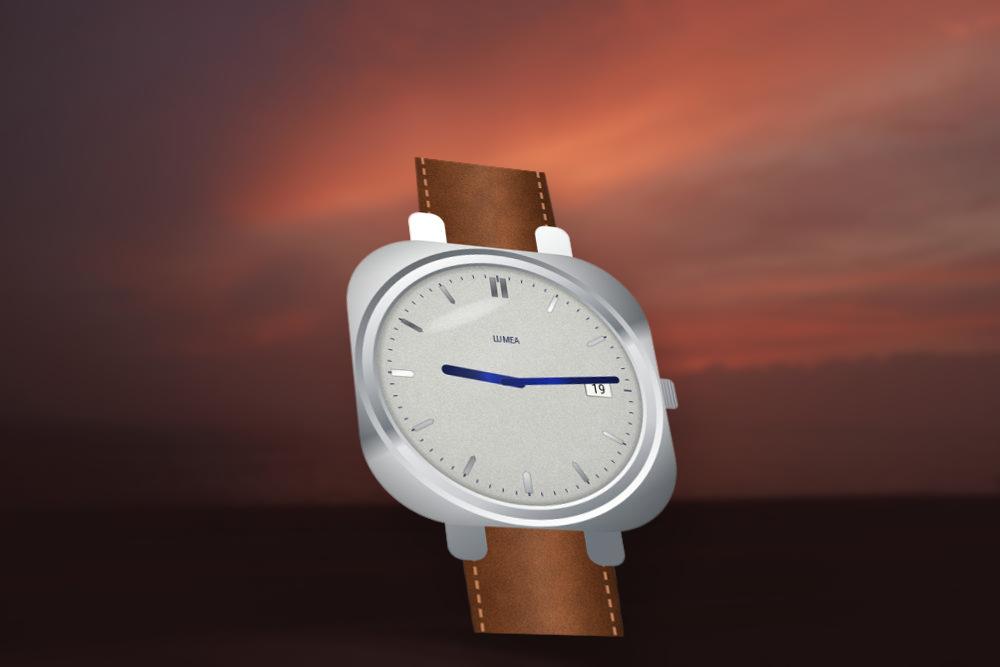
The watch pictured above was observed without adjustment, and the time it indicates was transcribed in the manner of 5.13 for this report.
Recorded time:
9.14
